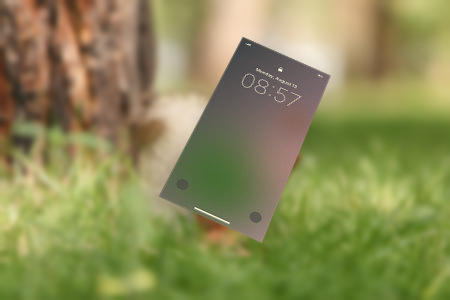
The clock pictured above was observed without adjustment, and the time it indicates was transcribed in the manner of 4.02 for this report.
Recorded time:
8.57
